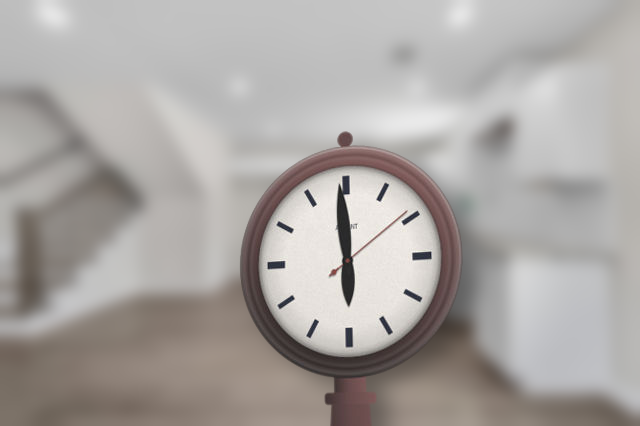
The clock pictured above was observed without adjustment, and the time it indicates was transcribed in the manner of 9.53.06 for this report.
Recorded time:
5.59.09
